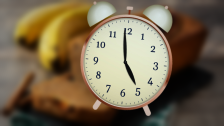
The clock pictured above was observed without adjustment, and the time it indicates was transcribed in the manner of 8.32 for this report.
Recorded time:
4.59
